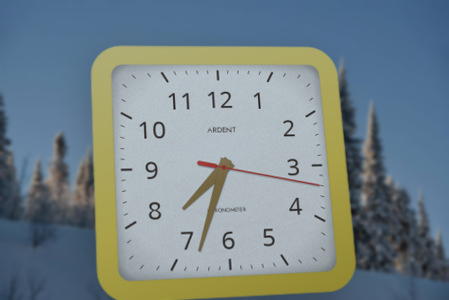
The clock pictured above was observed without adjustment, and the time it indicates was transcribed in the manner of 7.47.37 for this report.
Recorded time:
7.33.17
